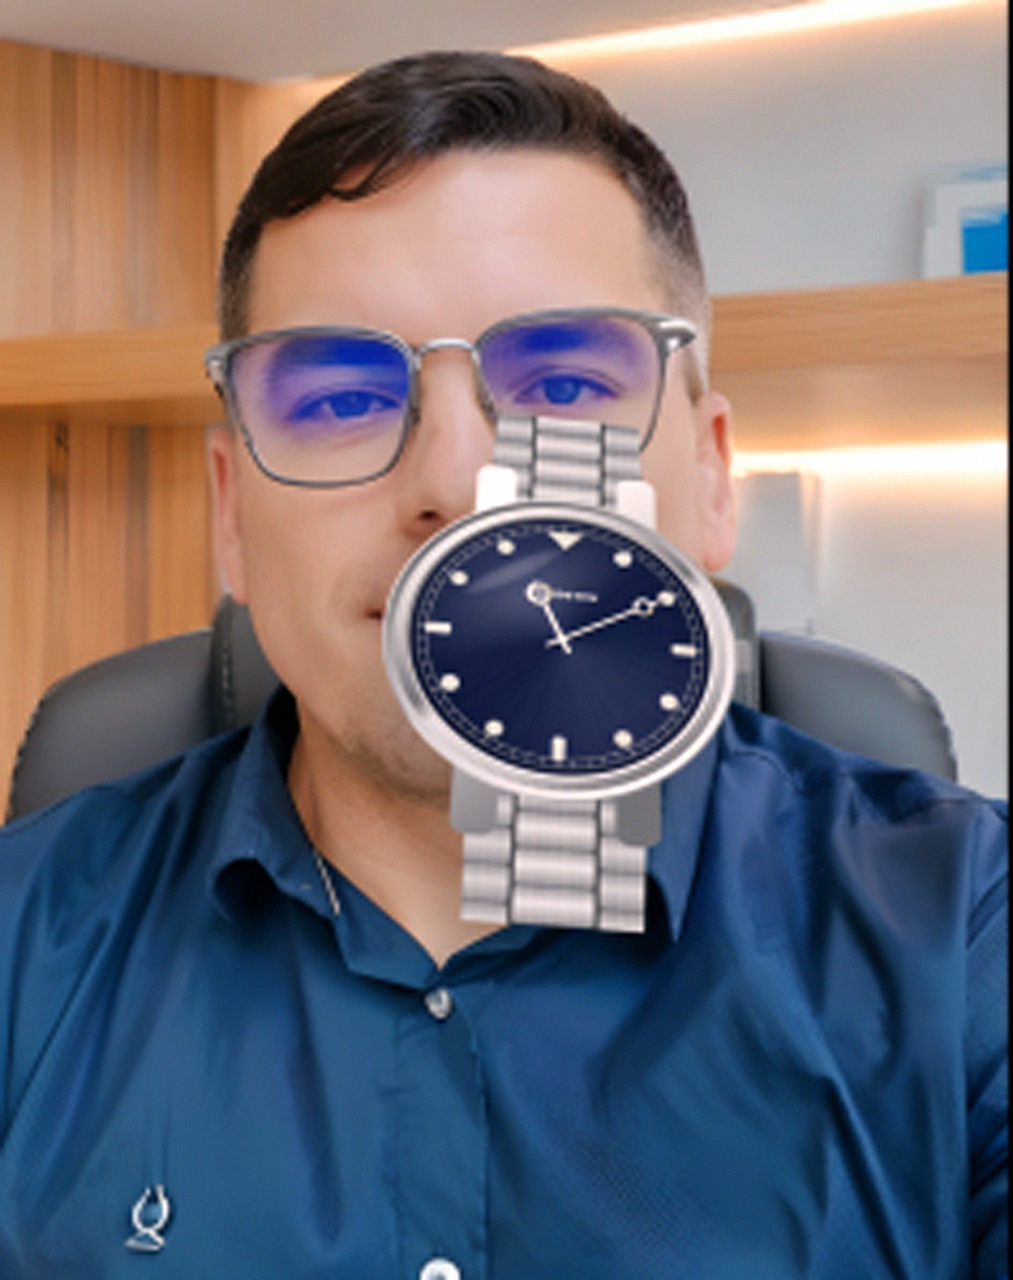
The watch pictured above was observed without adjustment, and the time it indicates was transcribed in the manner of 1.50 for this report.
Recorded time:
11.10
